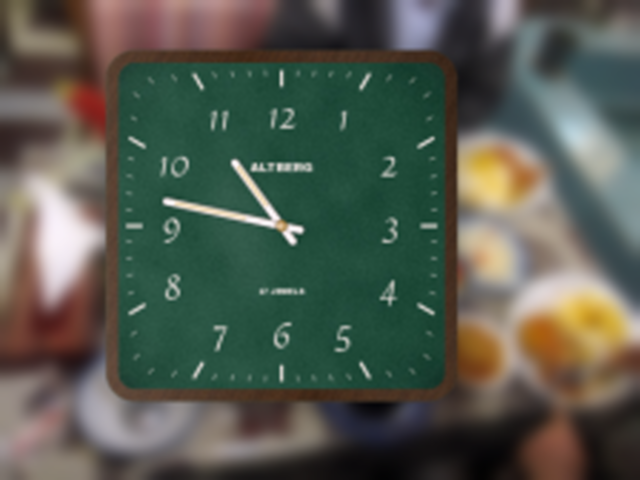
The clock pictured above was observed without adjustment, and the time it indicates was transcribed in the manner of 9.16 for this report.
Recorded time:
10.47
